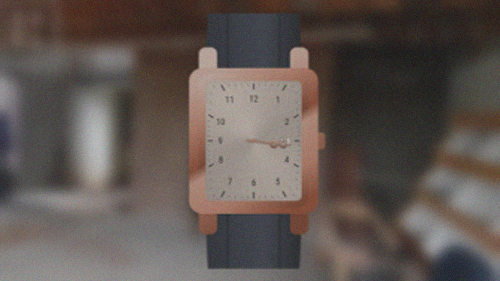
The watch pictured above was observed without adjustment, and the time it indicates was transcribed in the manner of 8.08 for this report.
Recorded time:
3.16
